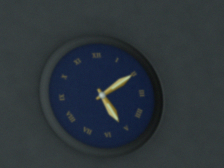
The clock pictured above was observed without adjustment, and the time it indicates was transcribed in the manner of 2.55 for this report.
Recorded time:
5.10
